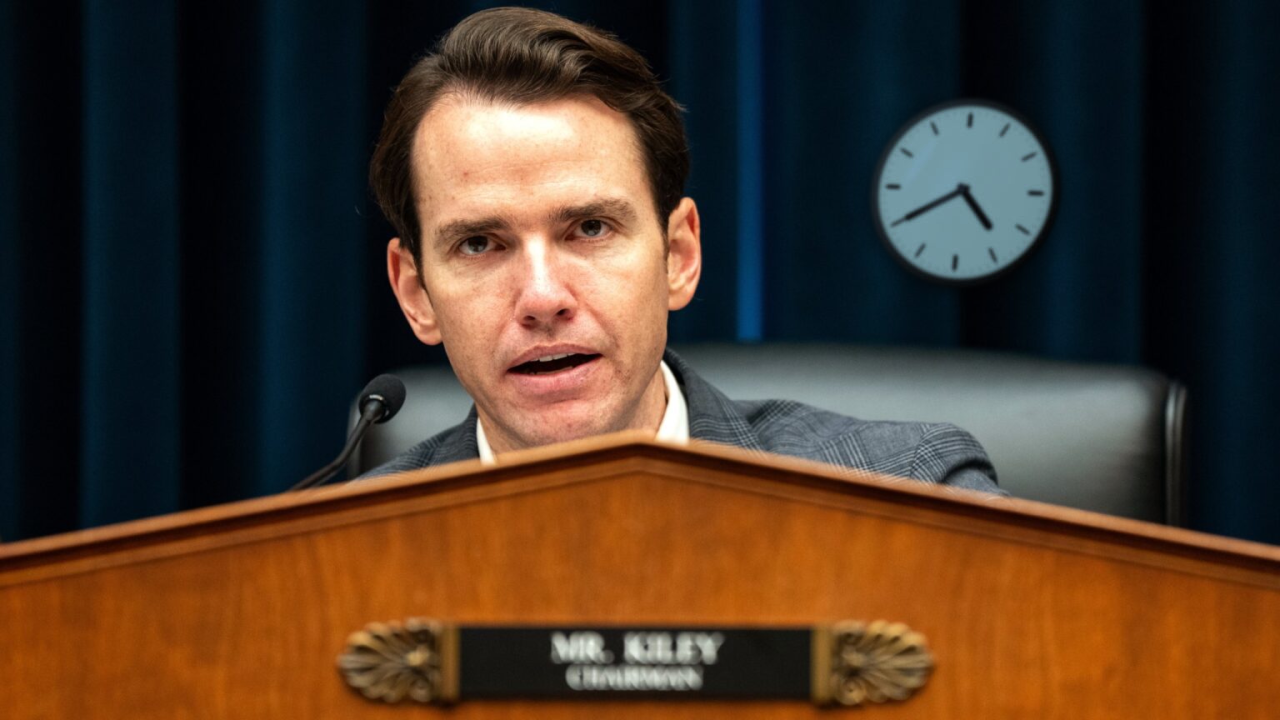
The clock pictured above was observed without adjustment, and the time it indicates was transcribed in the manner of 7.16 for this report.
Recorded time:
4.40
